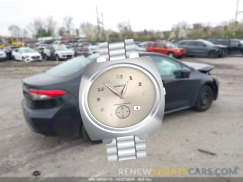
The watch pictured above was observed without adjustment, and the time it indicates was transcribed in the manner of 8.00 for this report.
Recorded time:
12.53
